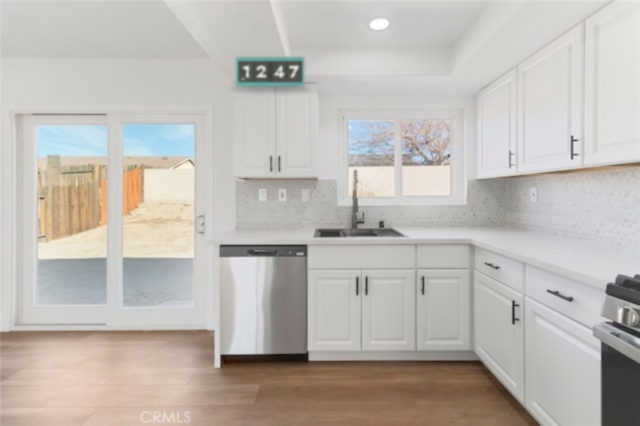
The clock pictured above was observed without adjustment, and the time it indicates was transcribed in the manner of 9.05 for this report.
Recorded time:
12.47
